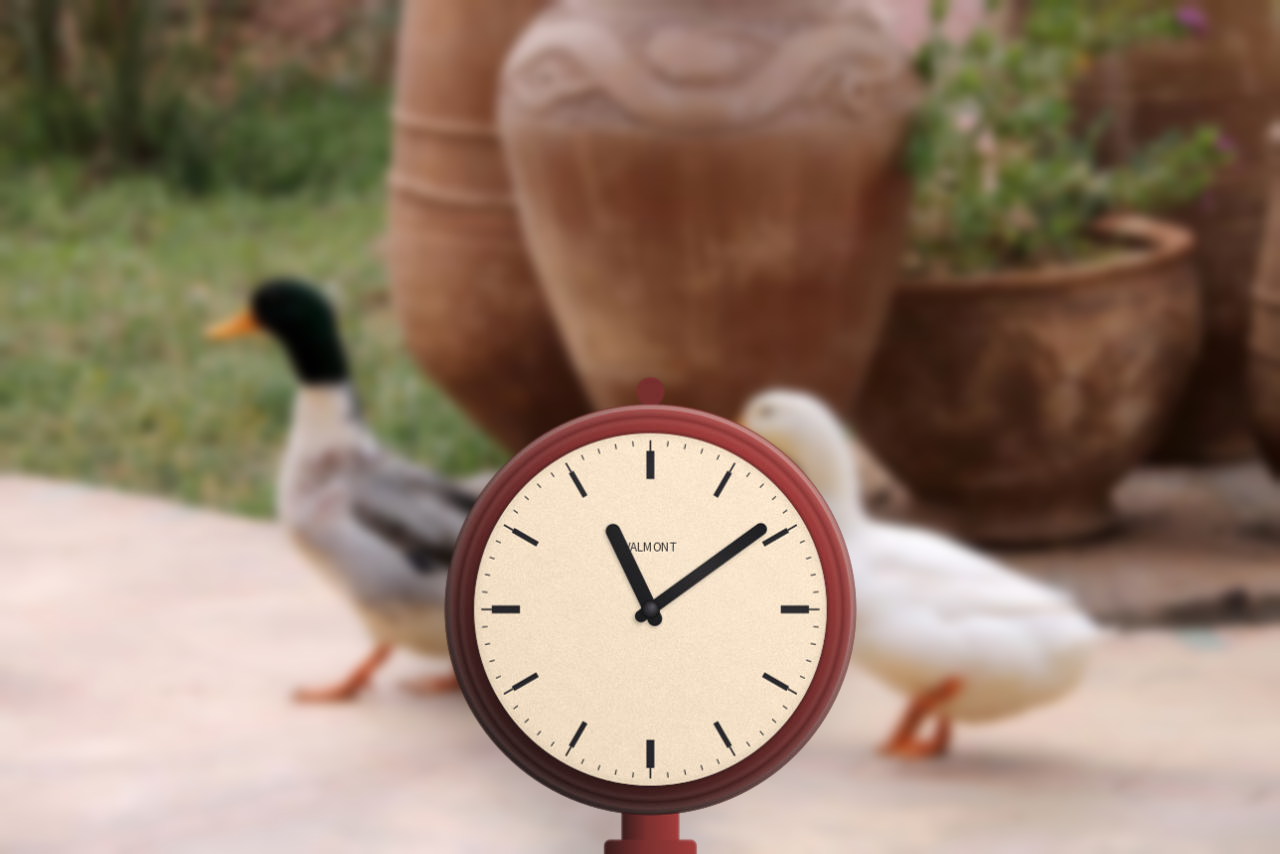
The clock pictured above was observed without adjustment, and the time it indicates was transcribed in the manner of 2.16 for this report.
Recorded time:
11.09
